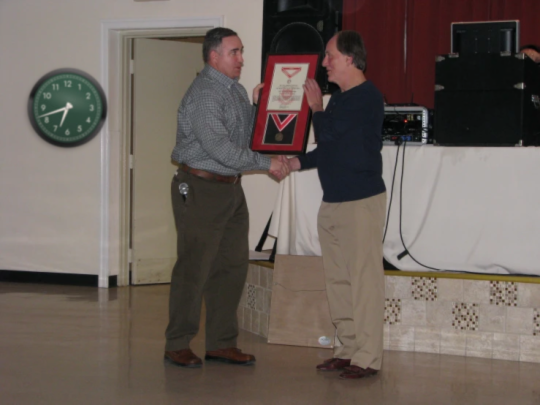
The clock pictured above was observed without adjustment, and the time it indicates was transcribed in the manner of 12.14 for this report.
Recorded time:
6.42
